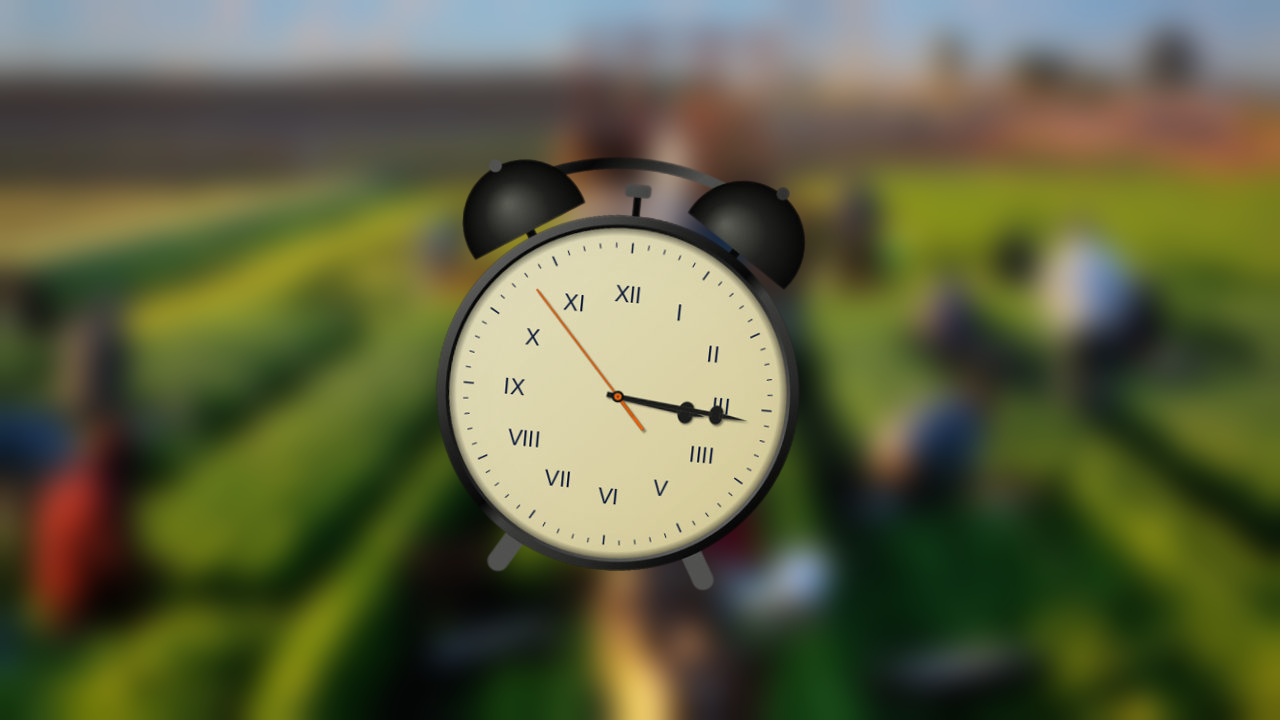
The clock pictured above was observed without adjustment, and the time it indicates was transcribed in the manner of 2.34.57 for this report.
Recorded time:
3.15.53
